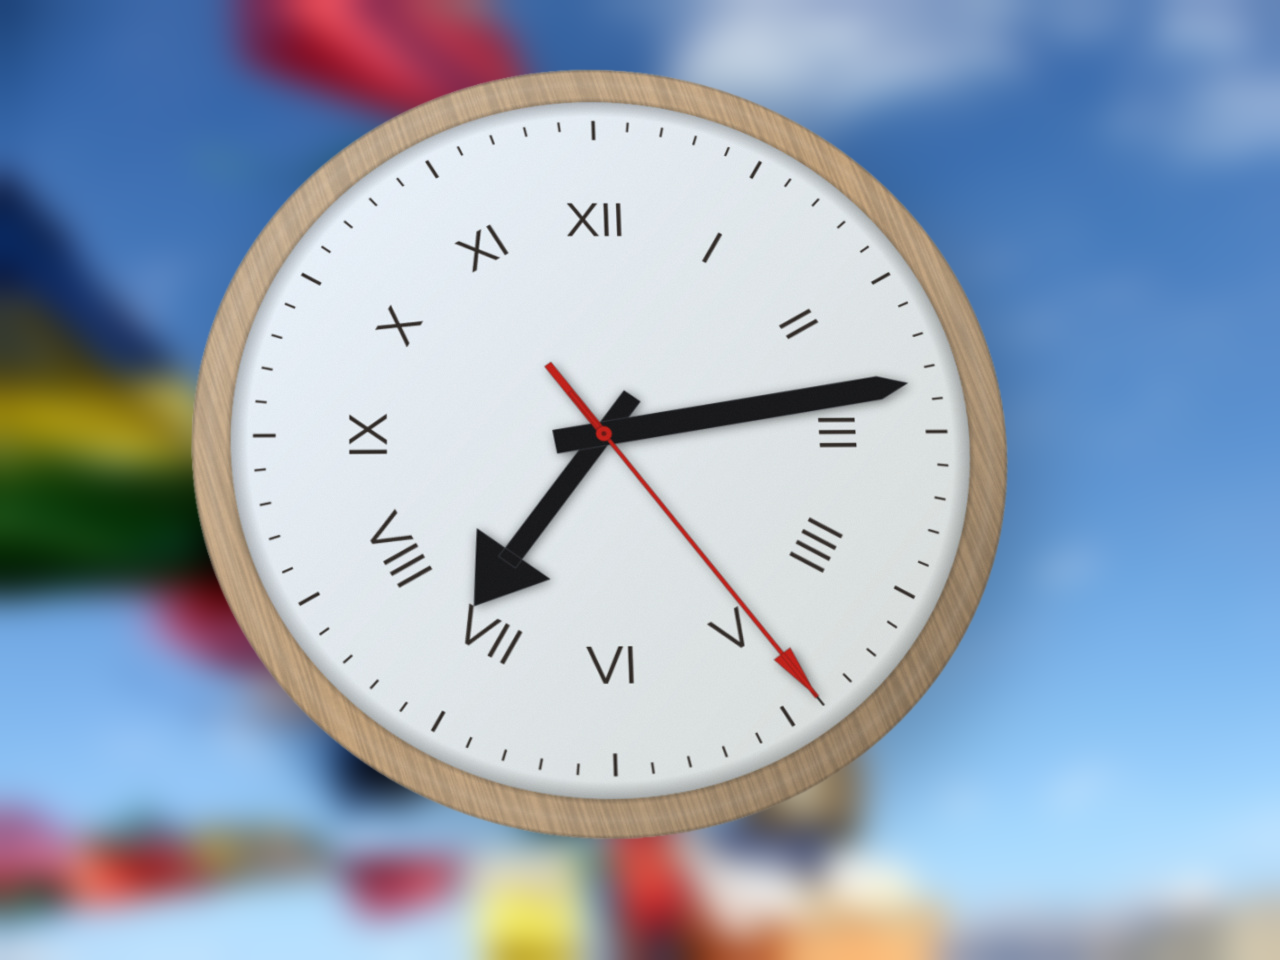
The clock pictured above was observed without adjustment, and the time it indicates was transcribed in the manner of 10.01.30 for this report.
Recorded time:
7.13.24
